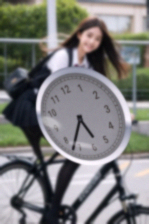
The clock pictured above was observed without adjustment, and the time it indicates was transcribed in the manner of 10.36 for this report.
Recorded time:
5.37
